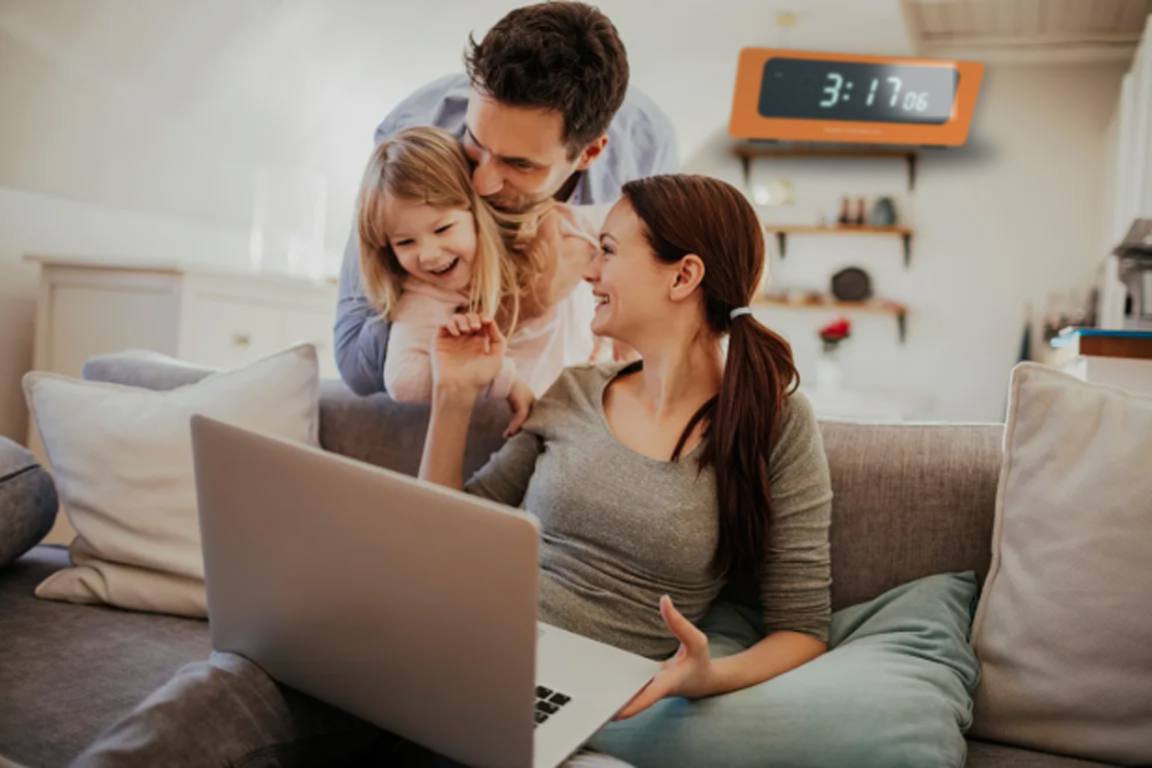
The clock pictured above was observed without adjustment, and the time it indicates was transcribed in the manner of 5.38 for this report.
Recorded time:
3.17
